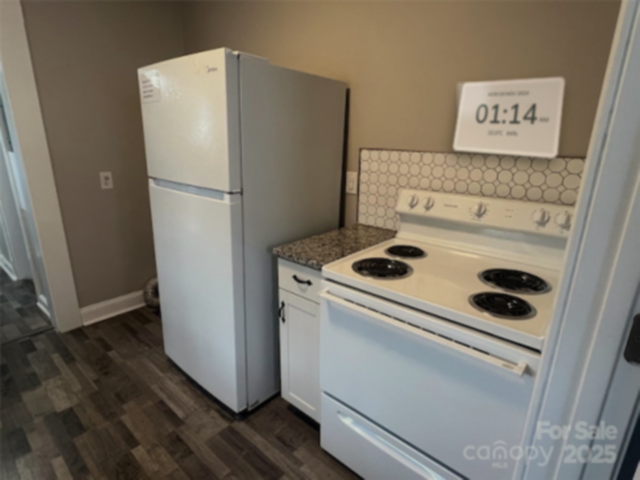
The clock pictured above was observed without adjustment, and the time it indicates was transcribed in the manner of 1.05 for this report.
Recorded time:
1.14
